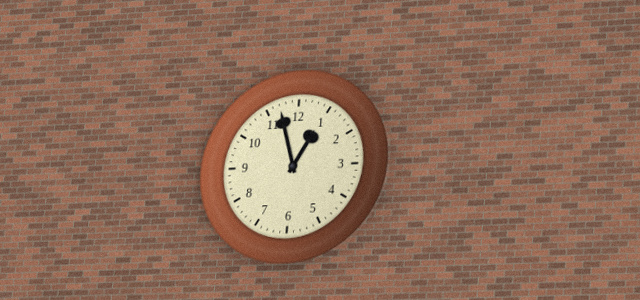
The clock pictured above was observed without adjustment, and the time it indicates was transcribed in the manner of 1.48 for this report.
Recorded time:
12.57
